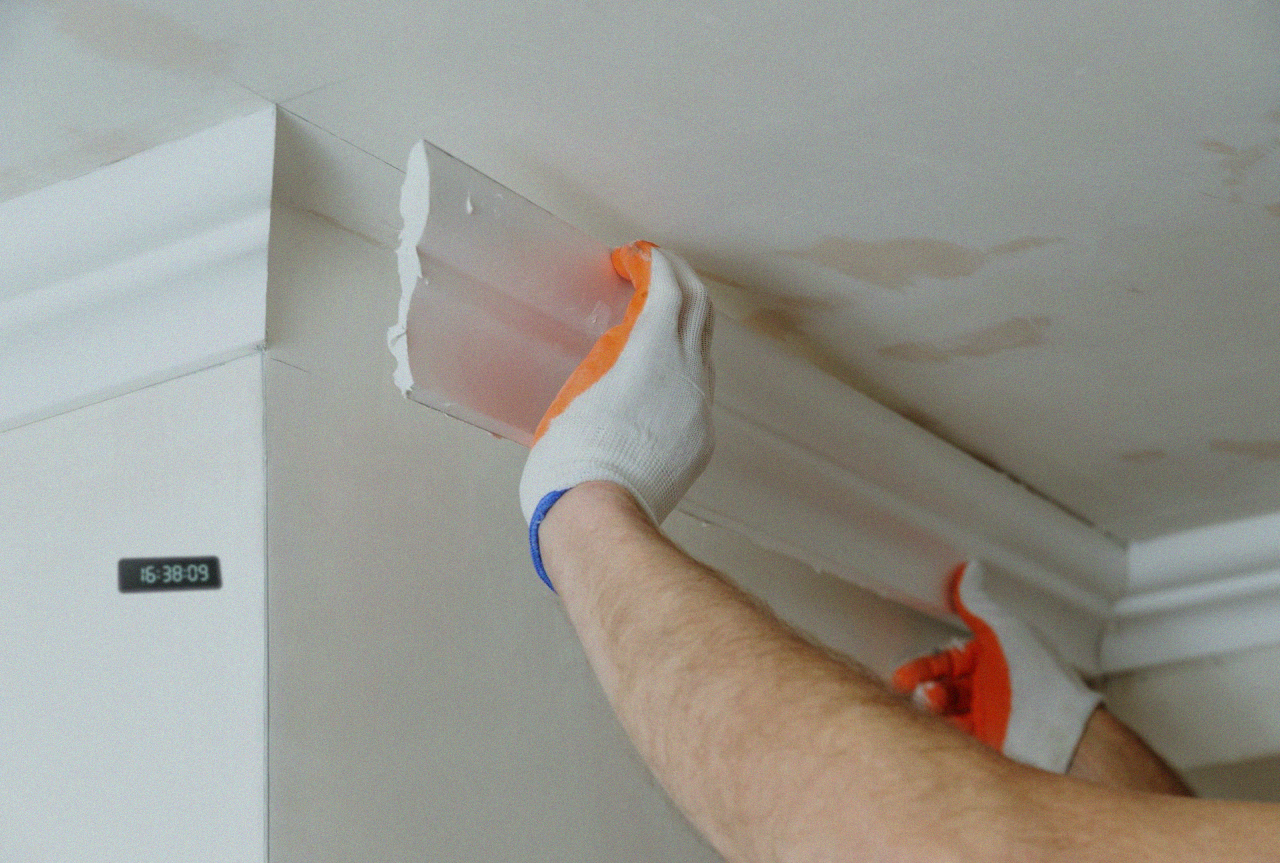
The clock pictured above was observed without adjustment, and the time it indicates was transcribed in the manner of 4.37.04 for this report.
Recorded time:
16.38.09
